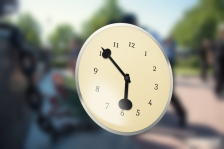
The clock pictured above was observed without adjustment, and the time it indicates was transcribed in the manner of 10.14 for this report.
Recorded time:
5.51
